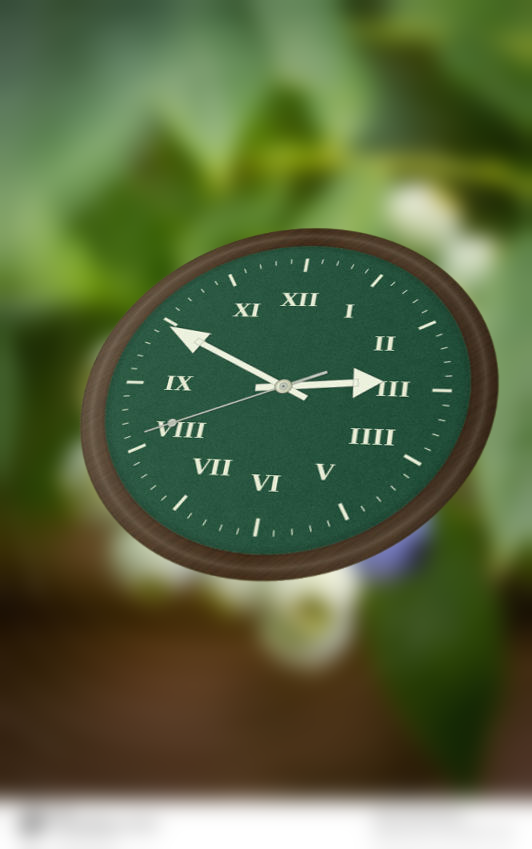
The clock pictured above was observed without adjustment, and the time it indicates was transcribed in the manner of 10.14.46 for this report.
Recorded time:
2.49.41
